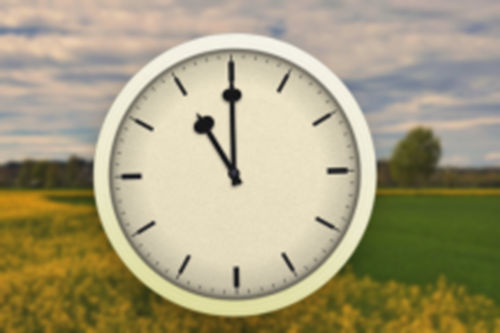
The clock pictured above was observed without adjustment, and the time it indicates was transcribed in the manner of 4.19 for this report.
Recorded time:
11.00
